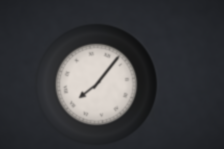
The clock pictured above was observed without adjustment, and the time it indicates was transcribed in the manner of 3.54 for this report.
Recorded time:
7.03
